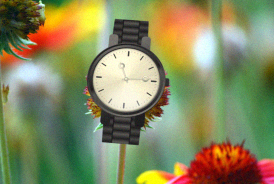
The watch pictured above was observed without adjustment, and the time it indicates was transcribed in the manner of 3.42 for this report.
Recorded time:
11.14
